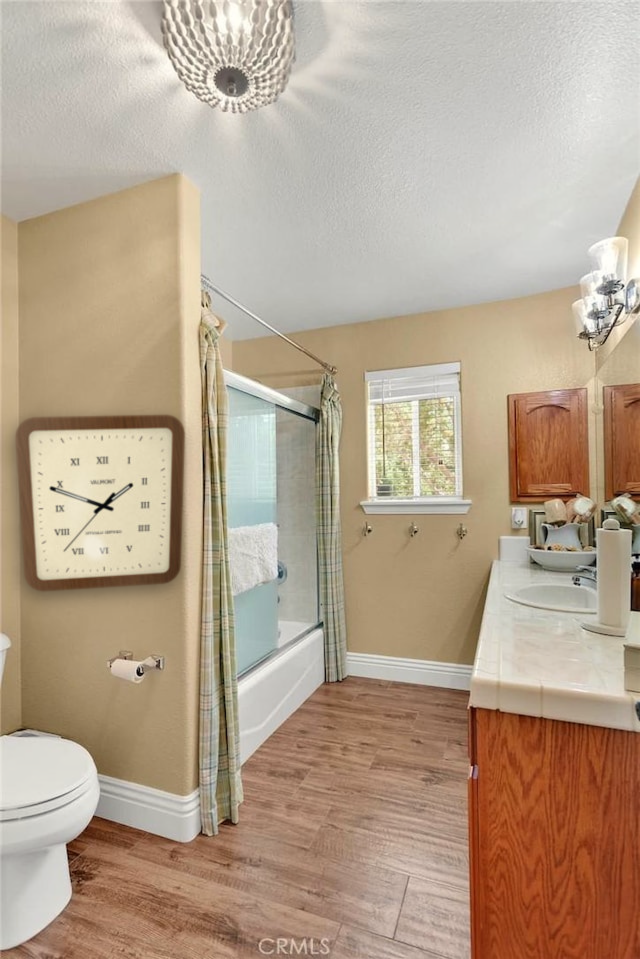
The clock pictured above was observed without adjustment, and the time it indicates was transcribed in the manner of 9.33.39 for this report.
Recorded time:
1.48.37
